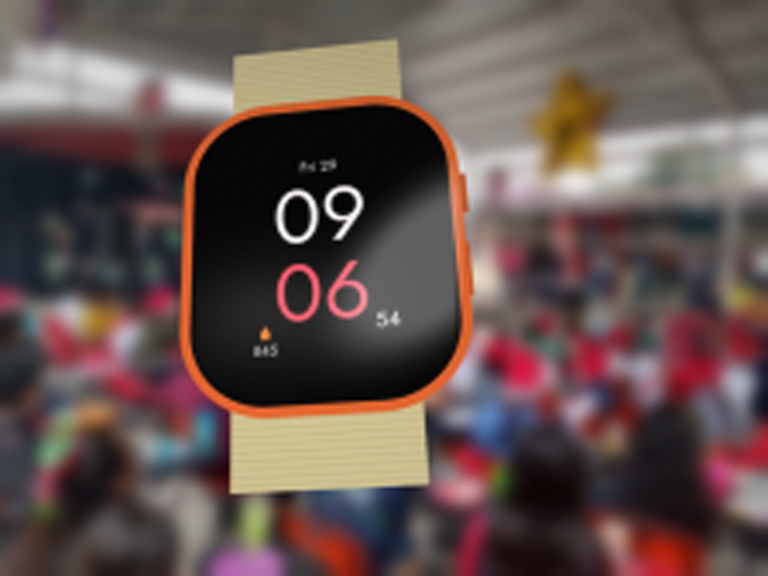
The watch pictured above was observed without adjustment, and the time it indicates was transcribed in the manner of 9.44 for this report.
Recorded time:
9.06
